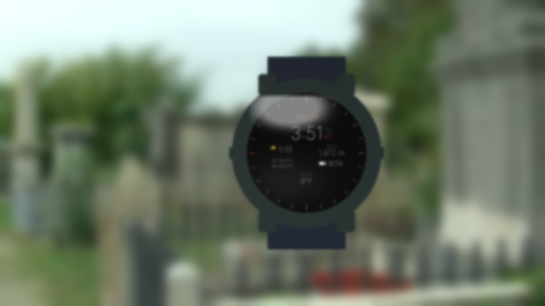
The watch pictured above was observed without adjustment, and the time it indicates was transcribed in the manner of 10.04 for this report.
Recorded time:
3.51
